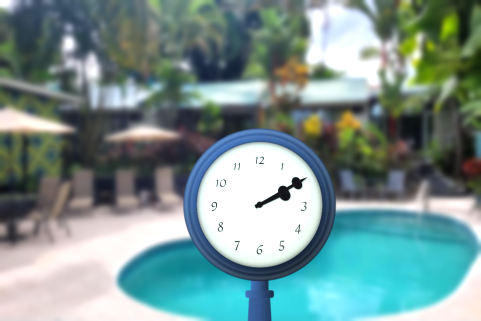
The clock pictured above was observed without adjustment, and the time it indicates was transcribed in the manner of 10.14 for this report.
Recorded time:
2.10
